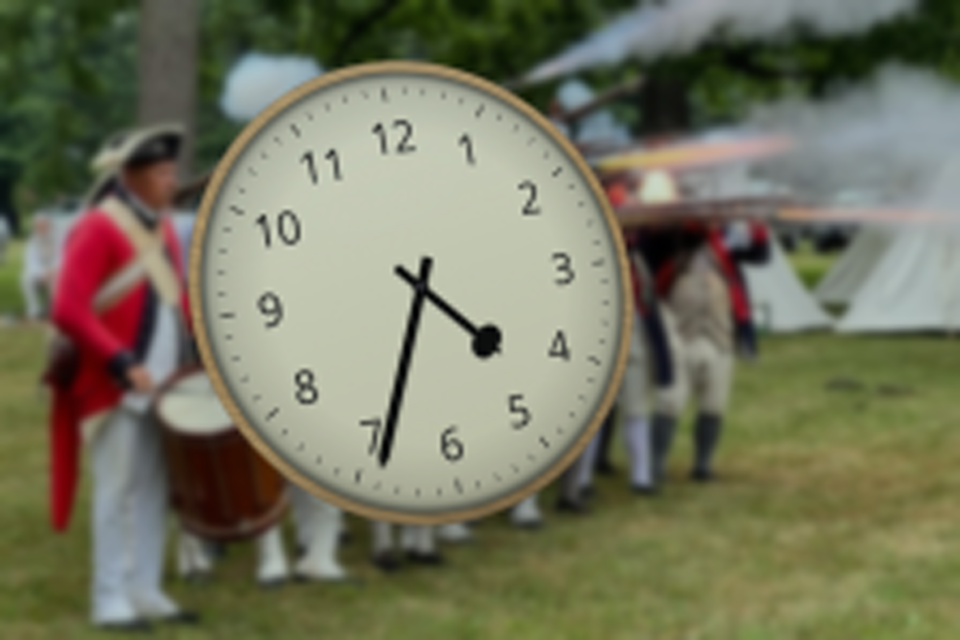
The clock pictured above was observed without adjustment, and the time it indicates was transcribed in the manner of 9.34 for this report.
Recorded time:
4.34
